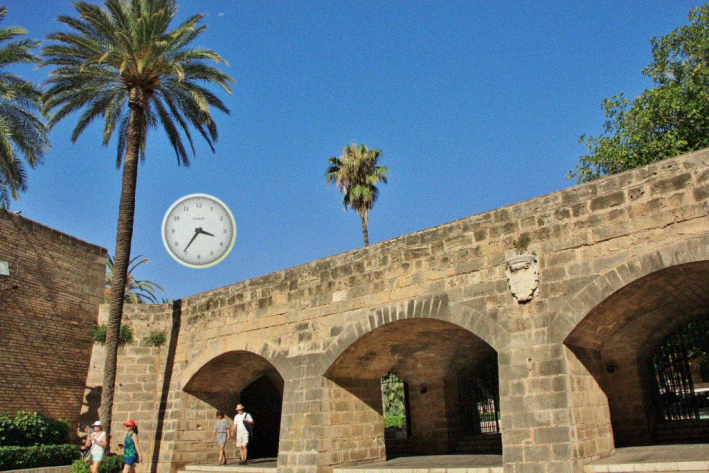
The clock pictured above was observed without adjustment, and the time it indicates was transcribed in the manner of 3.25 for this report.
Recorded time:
3.36
